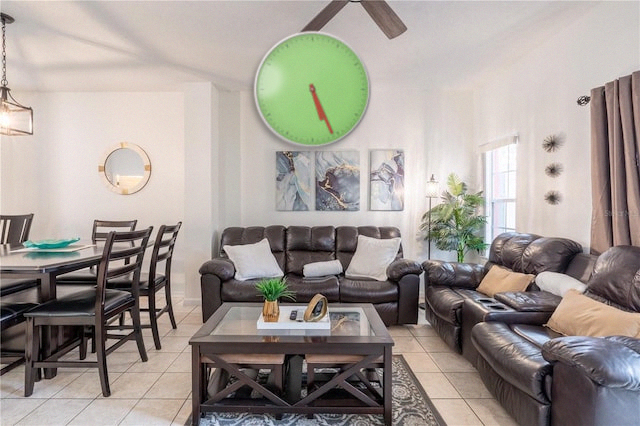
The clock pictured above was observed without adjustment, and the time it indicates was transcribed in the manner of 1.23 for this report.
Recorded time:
5.26
